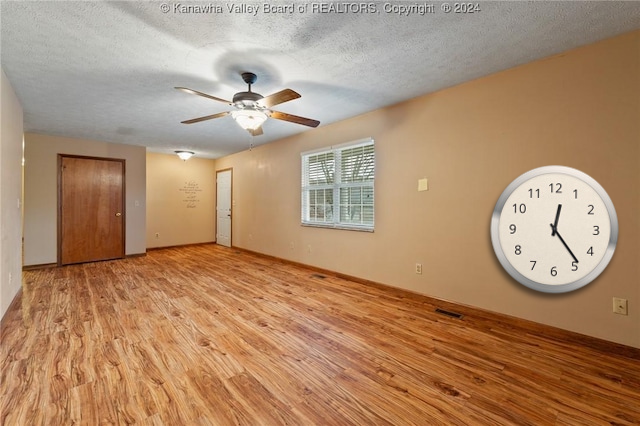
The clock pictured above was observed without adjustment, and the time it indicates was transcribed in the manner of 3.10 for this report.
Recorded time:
12.24
